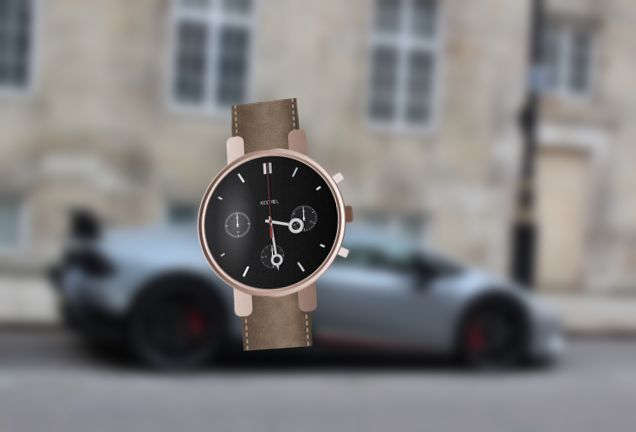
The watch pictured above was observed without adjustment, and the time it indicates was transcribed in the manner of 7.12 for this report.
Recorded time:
3.29
